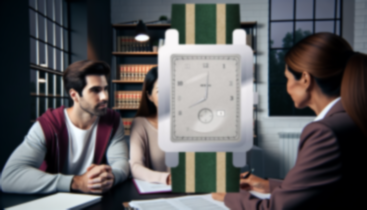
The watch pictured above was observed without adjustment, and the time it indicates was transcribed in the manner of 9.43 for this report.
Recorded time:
8.01
